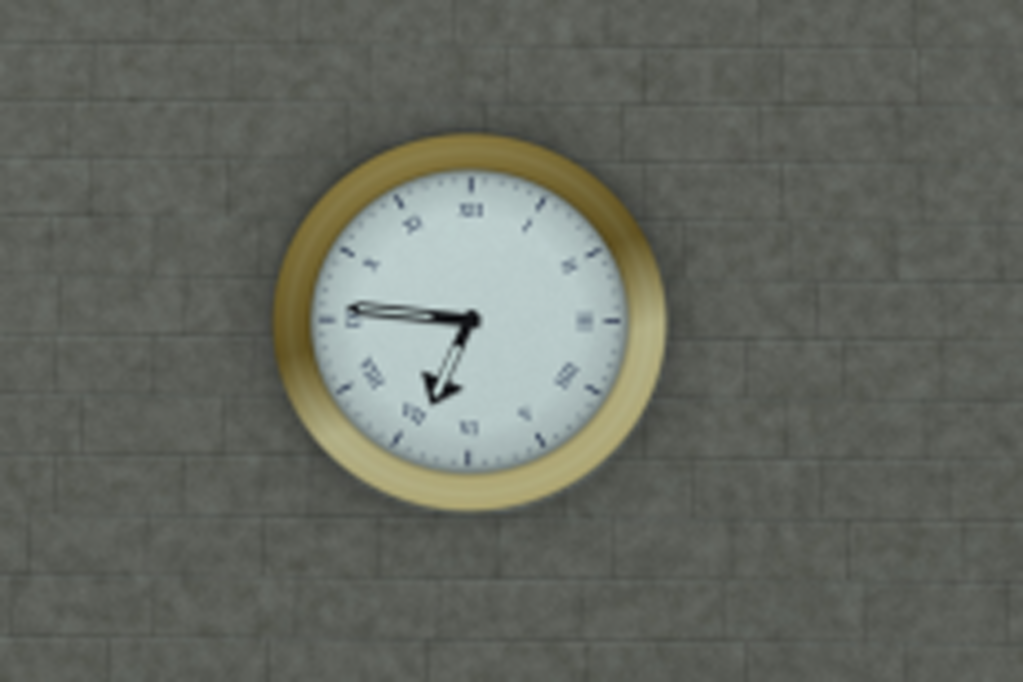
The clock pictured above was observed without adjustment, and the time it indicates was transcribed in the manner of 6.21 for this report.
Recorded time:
6.46
